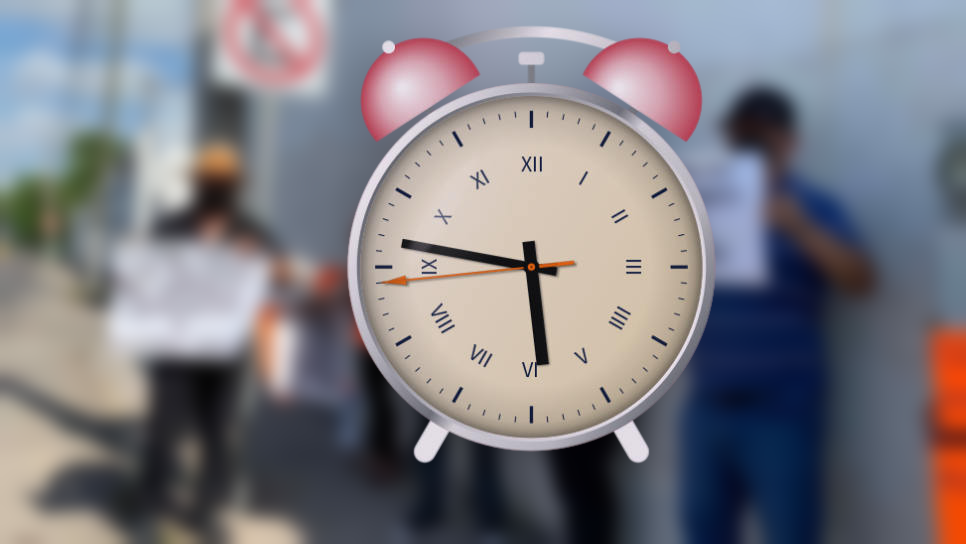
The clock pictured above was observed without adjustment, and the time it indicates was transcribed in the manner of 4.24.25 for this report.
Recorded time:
5.46.44
